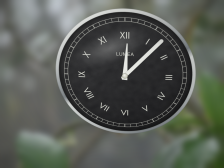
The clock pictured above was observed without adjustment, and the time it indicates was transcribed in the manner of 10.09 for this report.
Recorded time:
12.07
